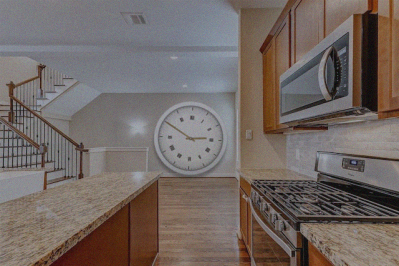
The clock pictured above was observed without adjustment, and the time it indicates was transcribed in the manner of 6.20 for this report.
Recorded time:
2.50
